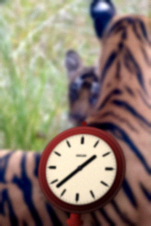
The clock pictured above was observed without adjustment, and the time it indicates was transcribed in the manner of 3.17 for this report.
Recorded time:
1.38
